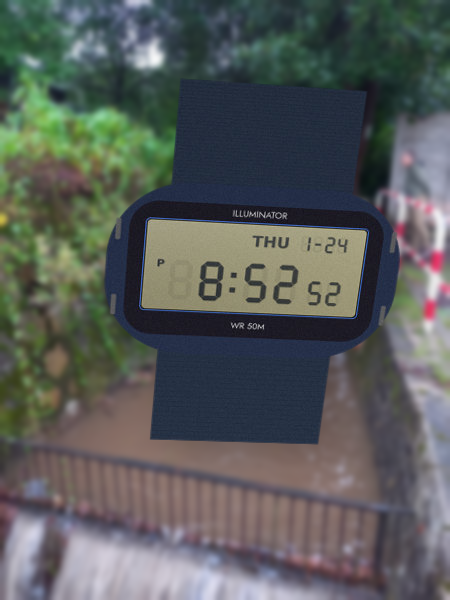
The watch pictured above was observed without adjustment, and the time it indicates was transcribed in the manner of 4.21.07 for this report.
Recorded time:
8.52.52
